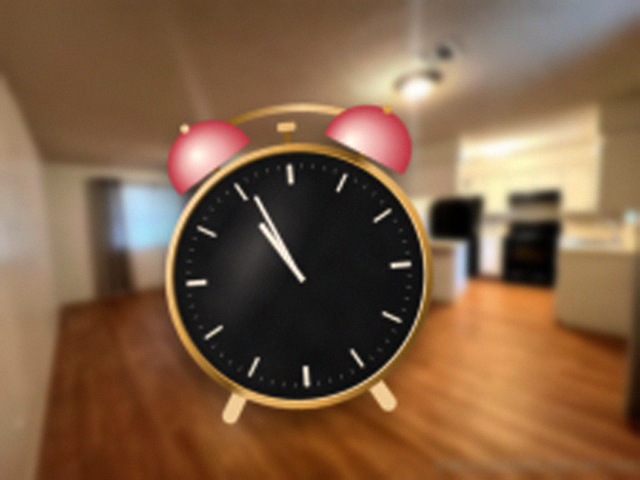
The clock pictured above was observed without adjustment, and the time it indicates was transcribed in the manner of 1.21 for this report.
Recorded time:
10.56
